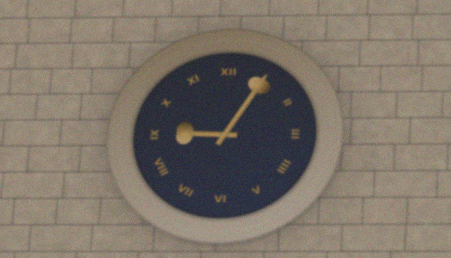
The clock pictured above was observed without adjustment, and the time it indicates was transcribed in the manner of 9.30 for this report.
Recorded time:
9.05
